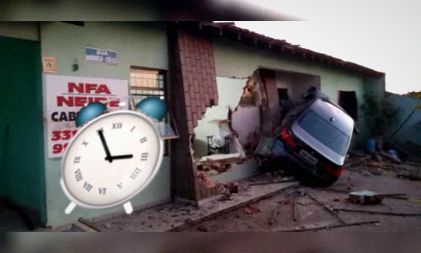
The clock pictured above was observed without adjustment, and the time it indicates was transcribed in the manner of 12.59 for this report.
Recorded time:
2.55
